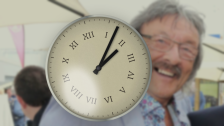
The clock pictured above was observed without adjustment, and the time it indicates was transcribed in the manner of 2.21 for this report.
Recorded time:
2.07
